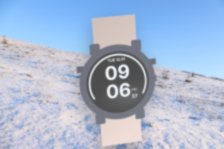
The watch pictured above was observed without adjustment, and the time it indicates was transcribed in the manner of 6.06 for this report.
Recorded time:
9.06
